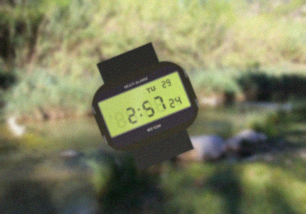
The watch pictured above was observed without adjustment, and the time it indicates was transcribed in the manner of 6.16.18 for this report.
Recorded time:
2.57.24
